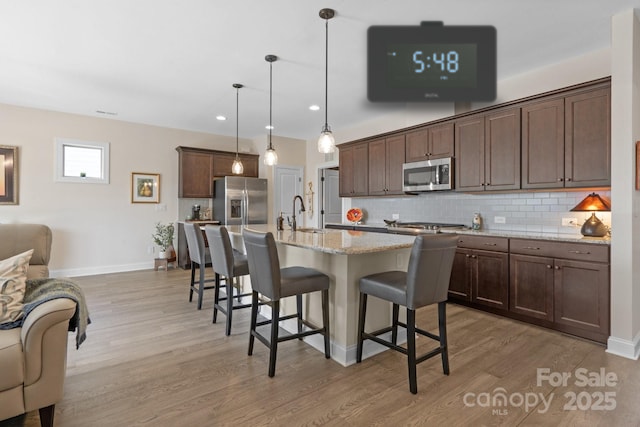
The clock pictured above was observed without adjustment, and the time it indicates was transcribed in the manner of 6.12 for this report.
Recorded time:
5.48
